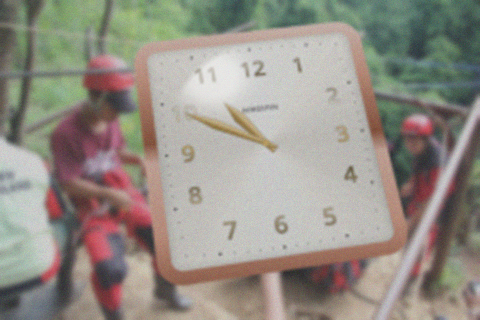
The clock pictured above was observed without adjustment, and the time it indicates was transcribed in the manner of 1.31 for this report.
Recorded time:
10.50
